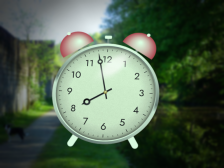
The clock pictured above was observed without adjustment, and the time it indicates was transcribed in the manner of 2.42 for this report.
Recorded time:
7.58
